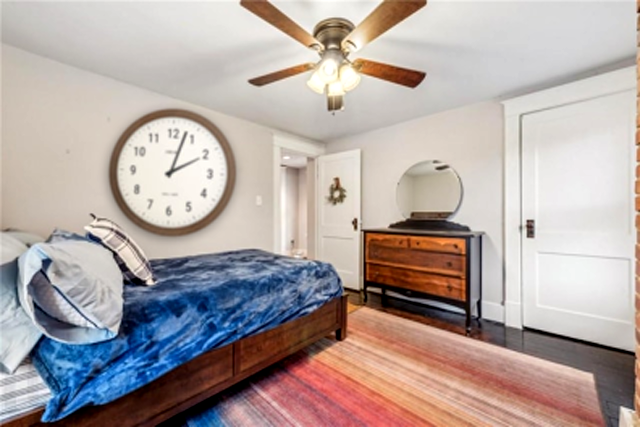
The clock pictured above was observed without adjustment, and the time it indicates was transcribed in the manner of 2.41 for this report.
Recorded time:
2.03
